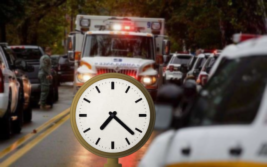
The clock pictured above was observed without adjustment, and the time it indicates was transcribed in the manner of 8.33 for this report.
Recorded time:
7.22
